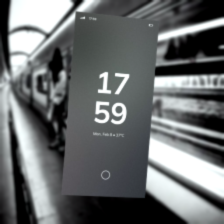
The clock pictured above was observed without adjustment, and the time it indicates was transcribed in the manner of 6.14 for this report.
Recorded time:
17.59
